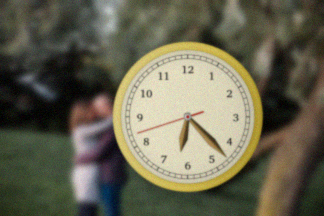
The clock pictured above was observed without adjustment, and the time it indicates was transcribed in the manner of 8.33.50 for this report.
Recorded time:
6.22.42
